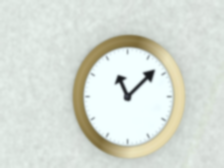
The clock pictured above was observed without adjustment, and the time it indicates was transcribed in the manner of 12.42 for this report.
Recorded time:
11.08
